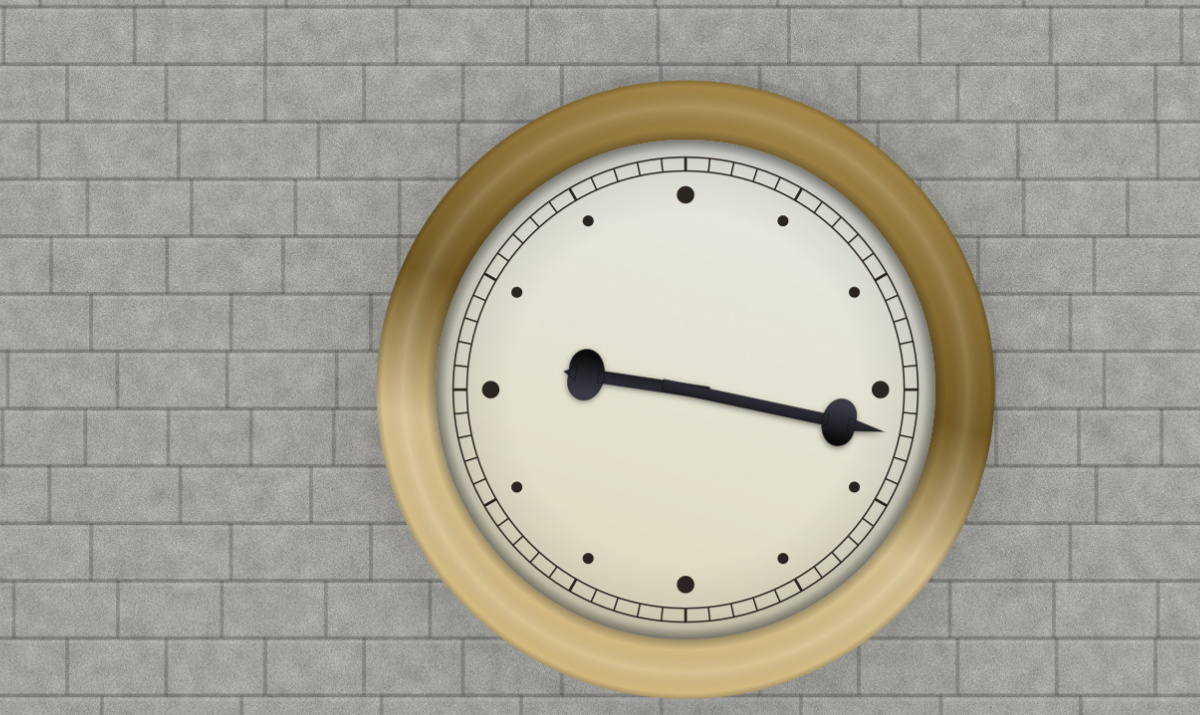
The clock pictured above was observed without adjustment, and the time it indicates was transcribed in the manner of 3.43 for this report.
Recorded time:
9.17
